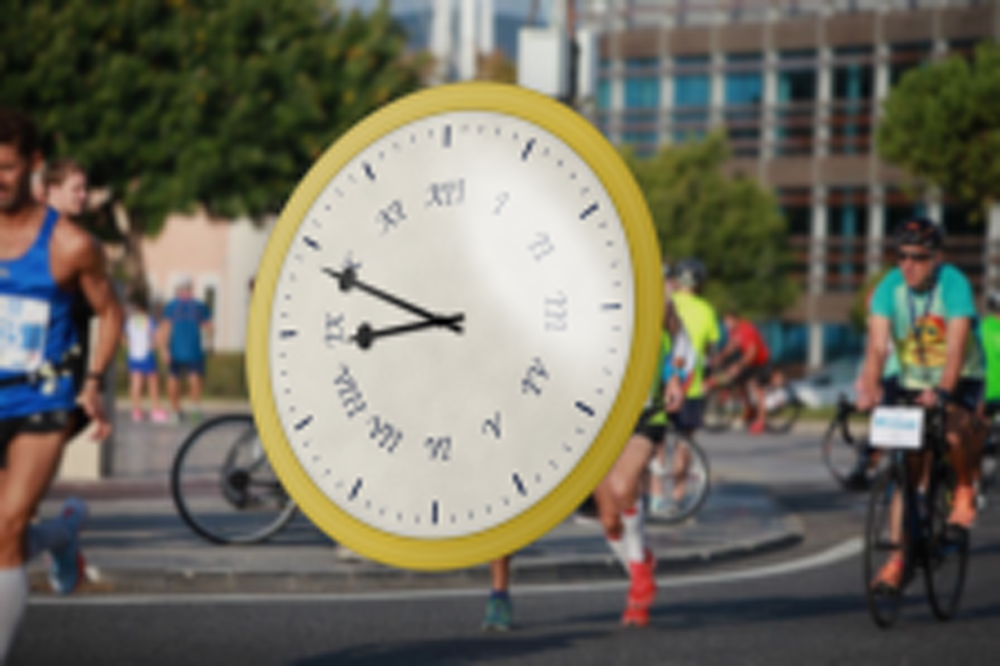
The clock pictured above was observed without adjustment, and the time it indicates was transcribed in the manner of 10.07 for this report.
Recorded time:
8.49
